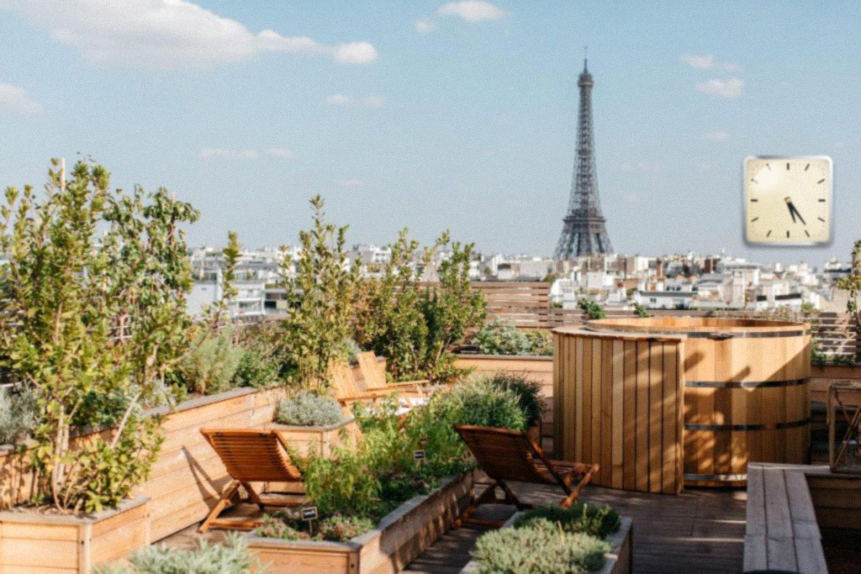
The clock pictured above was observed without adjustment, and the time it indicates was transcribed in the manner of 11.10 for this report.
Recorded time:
5.24
